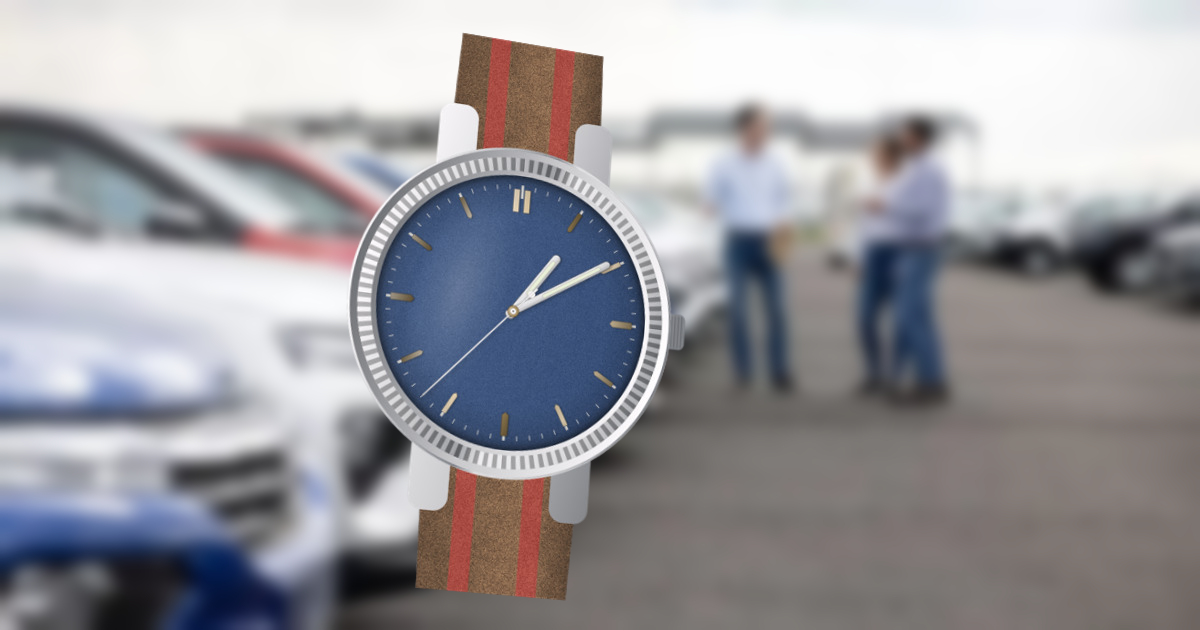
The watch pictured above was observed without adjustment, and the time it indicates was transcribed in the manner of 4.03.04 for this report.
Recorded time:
1.09.37
